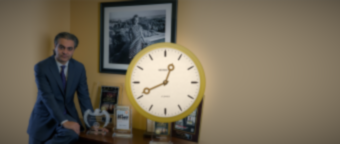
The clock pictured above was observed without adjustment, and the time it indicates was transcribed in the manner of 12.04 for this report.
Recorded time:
12.41
